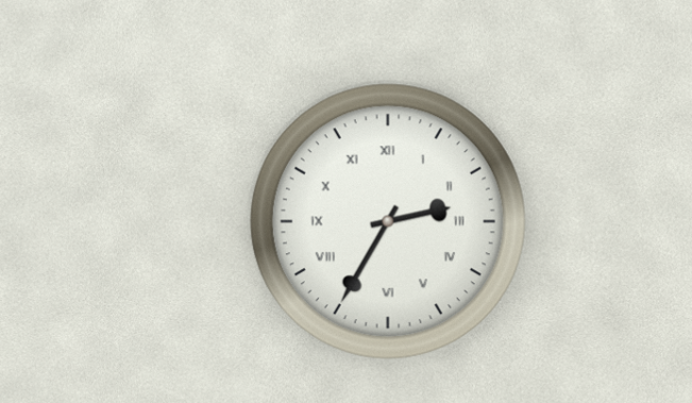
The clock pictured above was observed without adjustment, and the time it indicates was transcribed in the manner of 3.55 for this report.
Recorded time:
2.35
